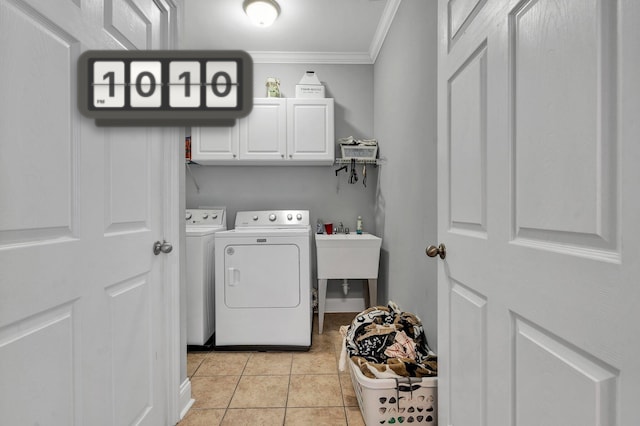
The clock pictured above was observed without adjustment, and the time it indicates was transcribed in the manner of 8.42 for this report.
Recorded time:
10.10
